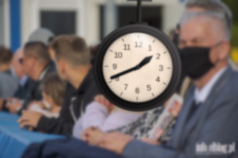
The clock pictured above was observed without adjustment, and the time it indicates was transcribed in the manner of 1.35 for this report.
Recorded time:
1.41
